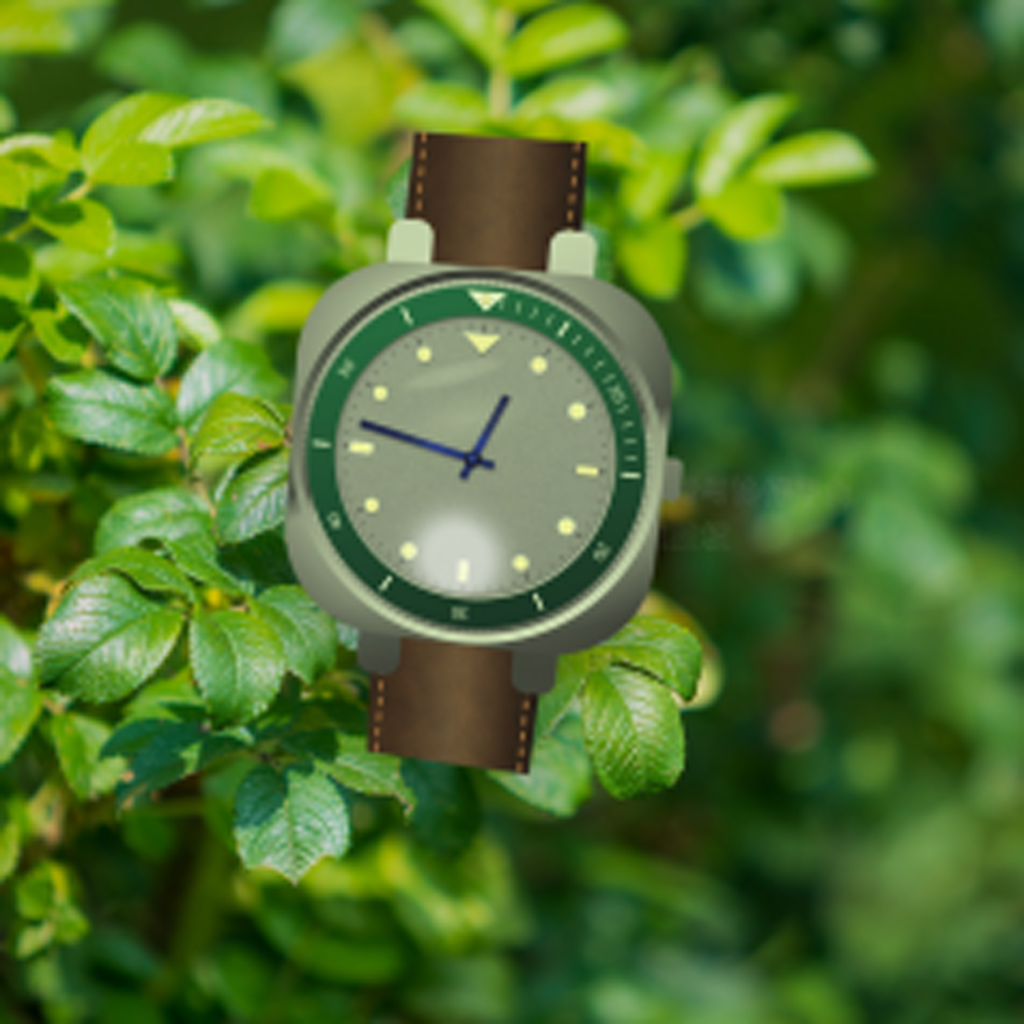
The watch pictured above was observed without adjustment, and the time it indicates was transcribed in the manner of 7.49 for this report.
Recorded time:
12.47
